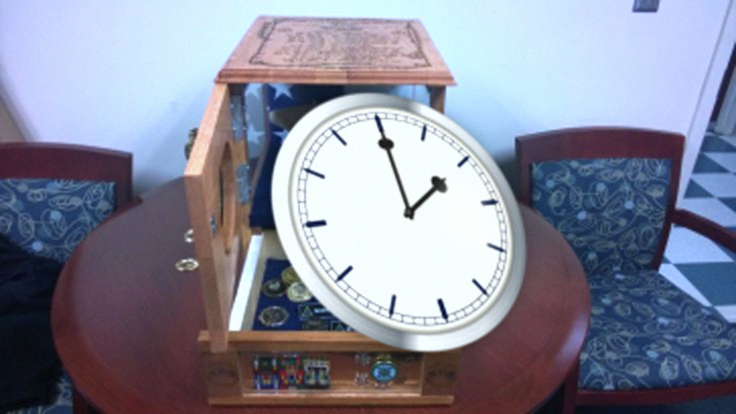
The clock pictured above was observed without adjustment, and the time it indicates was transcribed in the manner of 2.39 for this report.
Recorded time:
2.00
